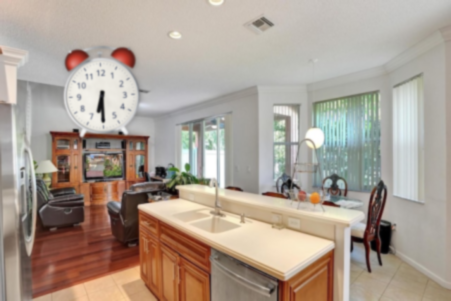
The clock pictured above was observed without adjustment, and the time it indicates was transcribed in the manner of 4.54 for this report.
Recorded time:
6.30
